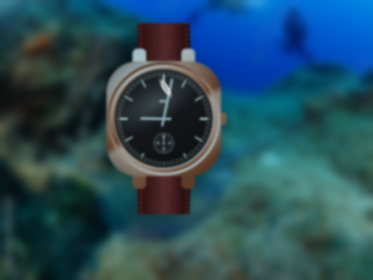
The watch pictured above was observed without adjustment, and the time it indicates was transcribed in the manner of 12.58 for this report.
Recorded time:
9.02
